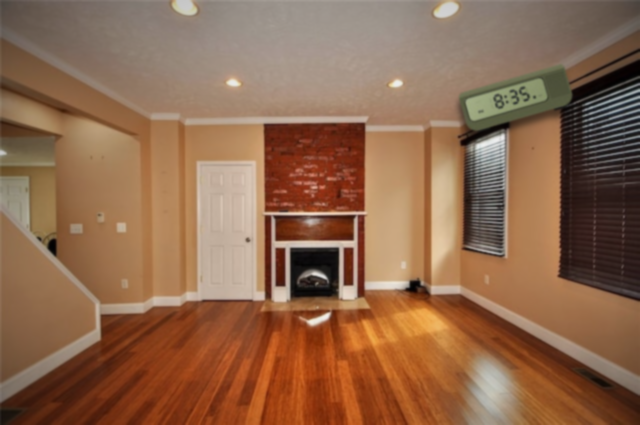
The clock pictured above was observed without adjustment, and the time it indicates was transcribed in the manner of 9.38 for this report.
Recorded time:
8.35
